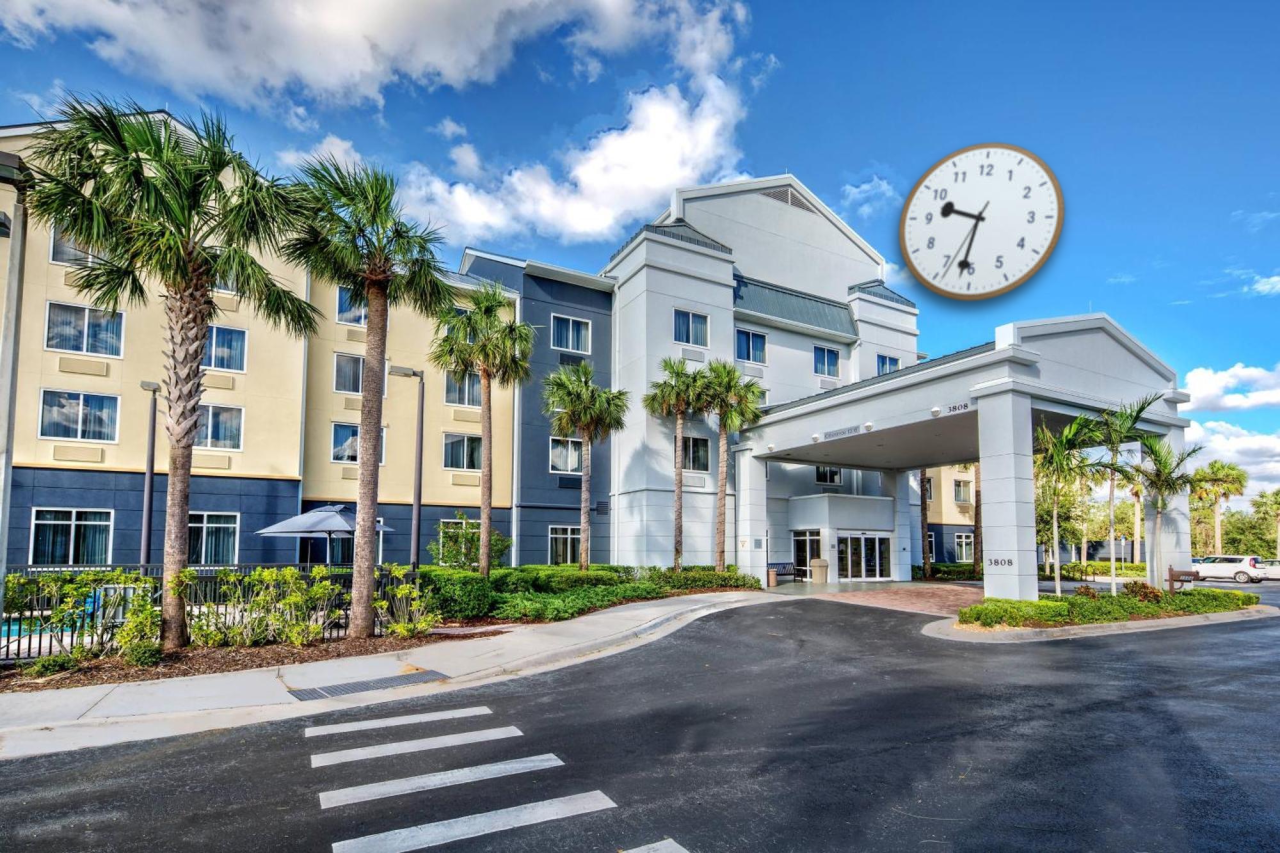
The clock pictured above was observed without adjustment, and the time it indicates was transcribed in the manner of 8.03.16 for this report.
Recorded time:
9.31.34
